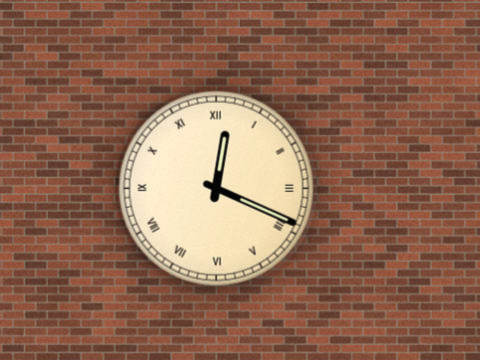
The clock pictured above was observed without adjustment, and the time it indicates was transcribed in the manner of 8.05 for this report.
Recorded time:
12.19
